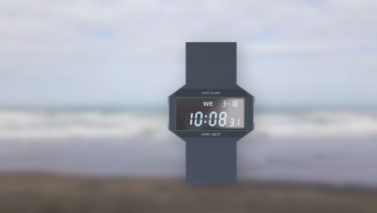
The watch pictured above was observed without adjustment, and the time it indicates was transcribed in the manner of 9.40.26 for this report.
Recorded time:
10.08.31
